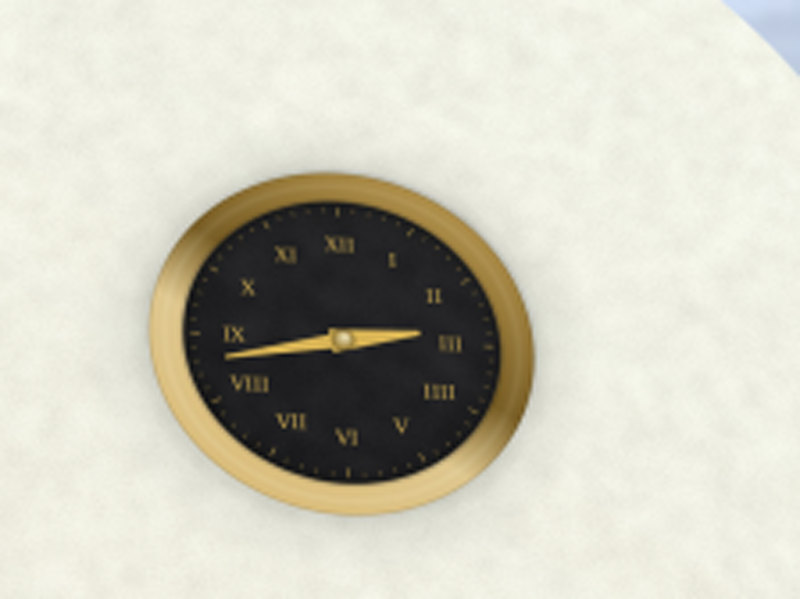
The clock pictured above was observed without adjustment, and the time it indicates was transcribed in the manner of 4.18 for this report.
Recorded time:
2.43
